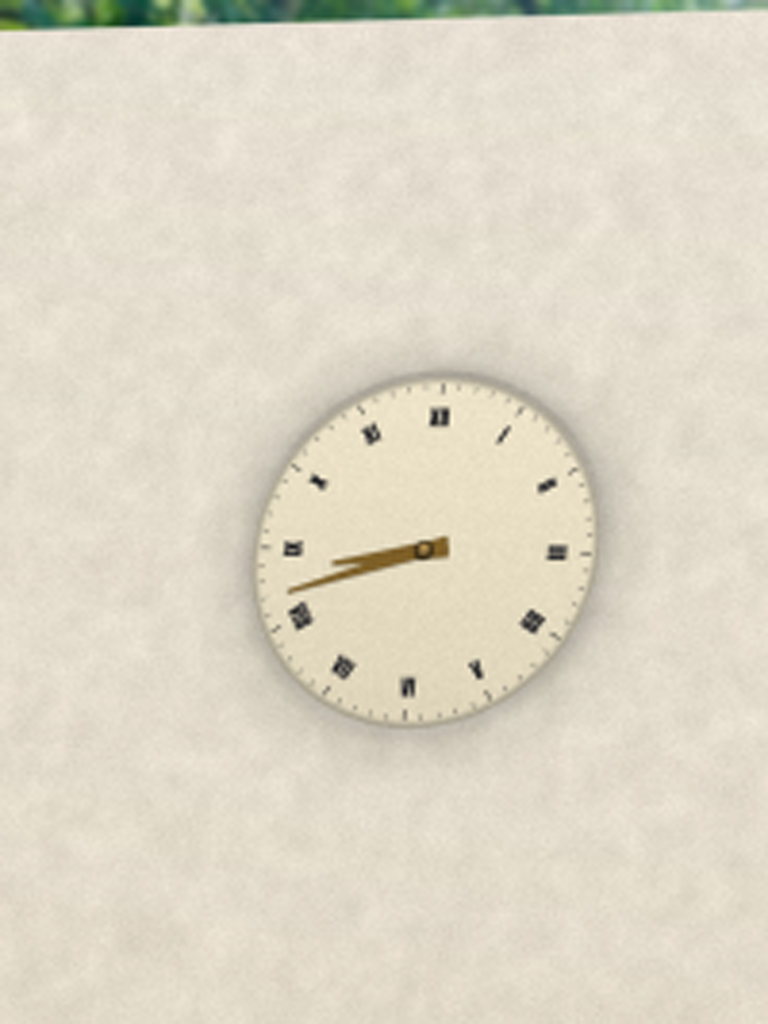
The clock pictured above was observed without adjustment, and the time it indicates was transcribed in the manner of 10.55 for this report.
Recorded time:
8.42
